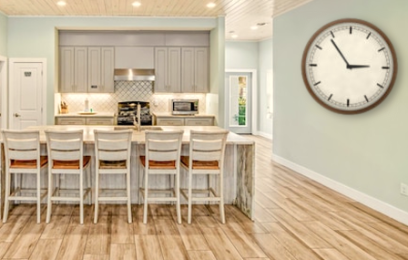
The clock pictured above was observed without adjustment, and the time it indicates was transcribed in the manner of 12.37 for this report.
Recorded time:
2.54
